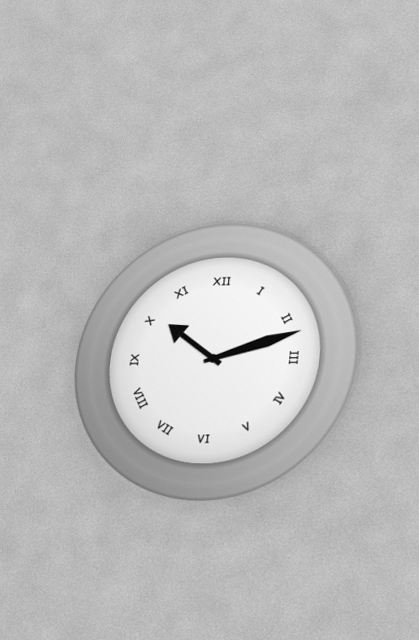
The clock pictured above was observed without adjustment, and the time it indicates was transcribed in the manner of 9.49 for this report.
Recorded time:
10.12
